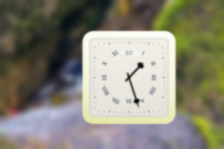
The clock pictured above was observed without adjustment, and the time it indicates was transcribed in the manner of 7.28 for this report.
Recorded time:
1.27
